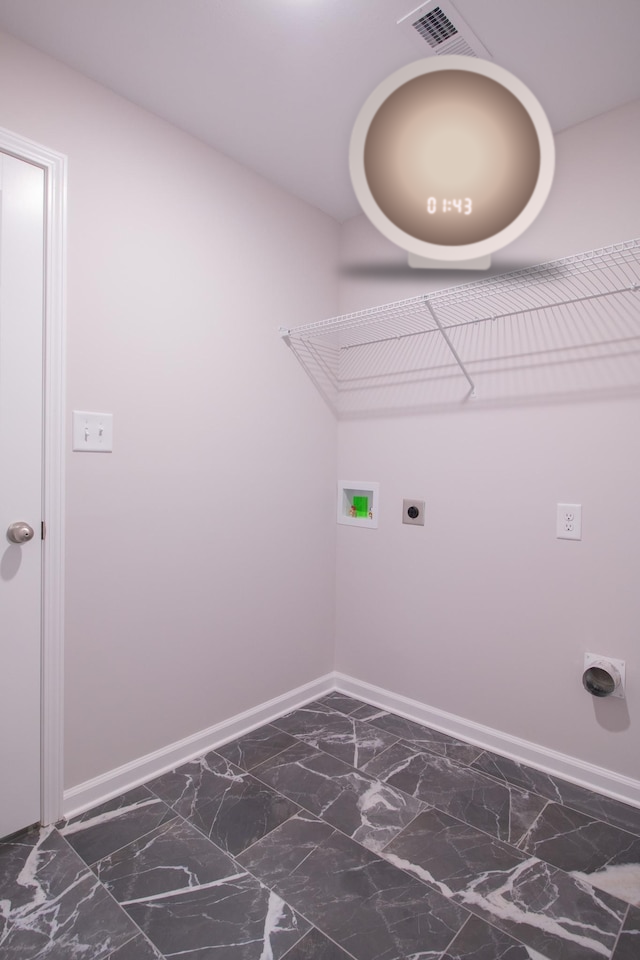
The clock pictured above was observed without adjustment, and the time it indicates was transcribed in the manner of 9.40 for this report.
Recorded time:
1.43
